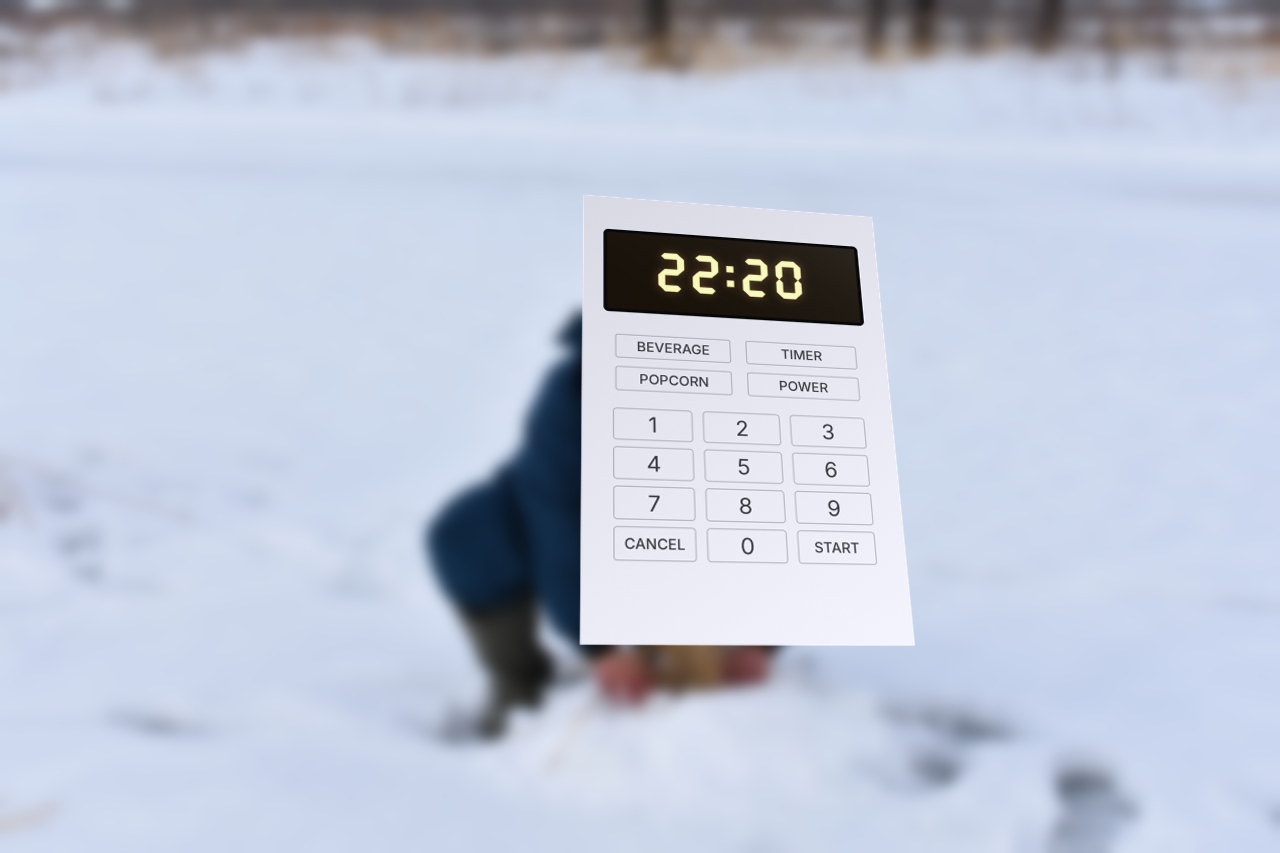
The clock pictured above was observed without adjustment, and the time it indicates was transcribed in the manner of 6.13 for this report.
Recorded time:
22.20
